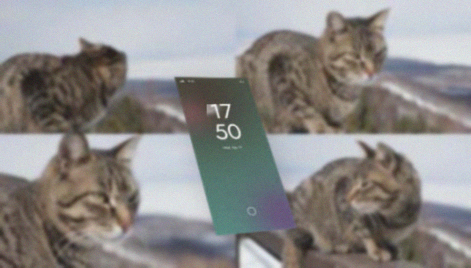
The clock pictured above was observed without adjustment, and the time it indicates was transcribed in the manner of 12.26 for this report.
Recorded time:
17.50
